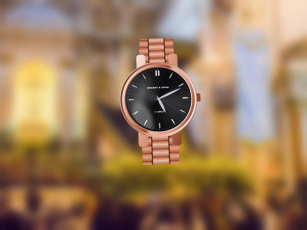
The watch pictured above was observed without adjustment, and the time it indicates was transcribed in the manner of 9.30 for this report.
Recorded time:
5.11
